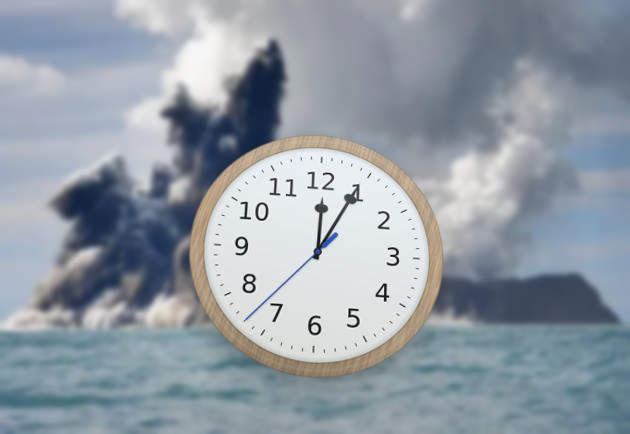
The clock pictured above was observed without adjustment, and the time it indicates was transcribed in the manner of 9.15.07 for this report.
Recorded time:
12.04.37
